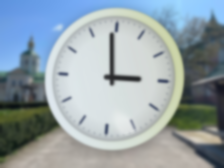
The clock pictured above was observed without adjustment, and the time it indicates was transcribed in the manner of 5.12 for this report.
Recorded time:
2.59
